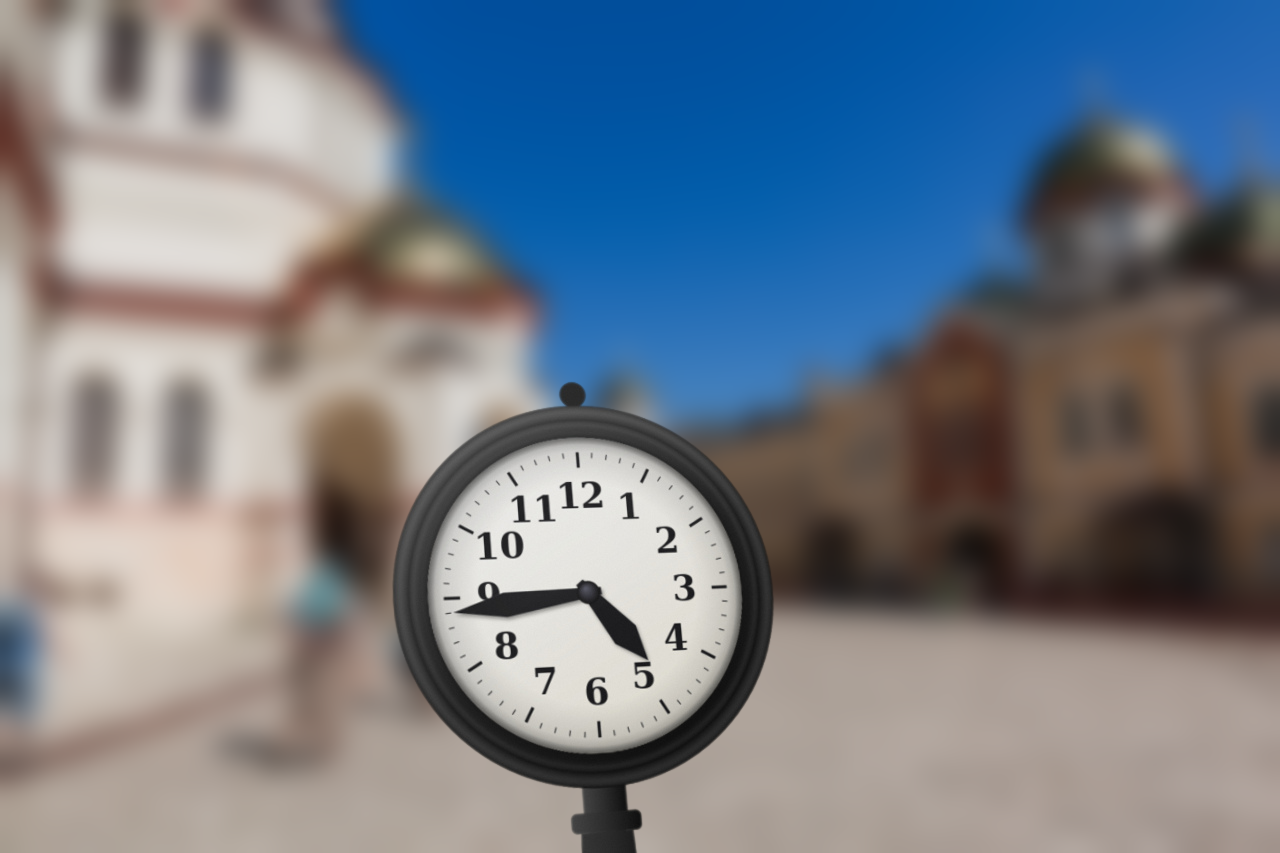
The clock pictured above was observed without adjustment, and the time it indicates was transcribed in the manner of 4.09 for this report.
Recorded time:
4.44
